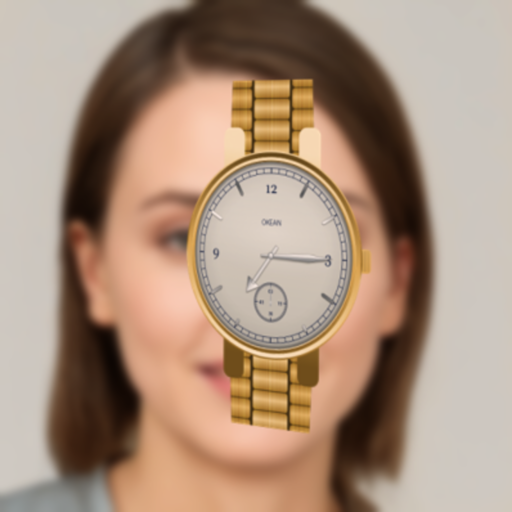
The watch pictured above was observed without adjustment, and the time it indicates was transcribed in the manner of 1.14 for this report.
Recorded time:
7.15
